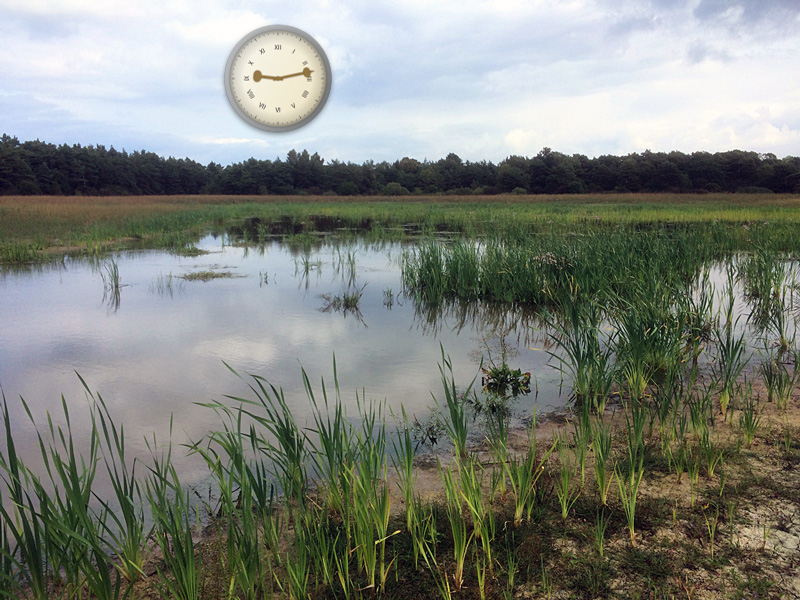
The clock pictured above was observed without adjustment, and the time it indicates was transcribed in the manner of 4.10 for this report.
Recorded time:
9.13
